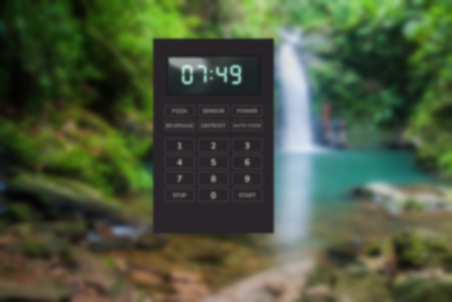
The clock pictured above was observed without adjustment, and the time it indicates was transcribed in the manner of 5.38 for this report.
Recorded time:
7.49
